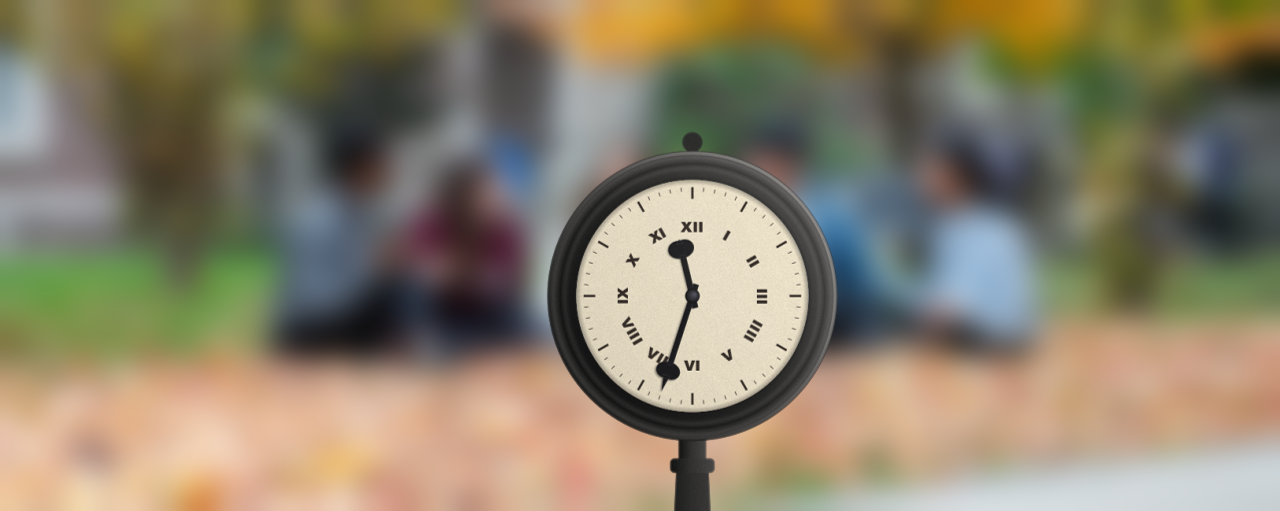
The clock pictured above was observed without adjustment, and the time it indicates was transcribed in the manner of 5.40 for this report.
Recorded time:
11.33
